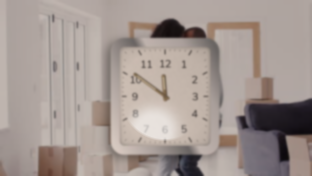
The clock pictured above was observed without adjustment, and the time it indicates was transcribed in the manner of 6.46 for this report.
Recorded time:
11.51
